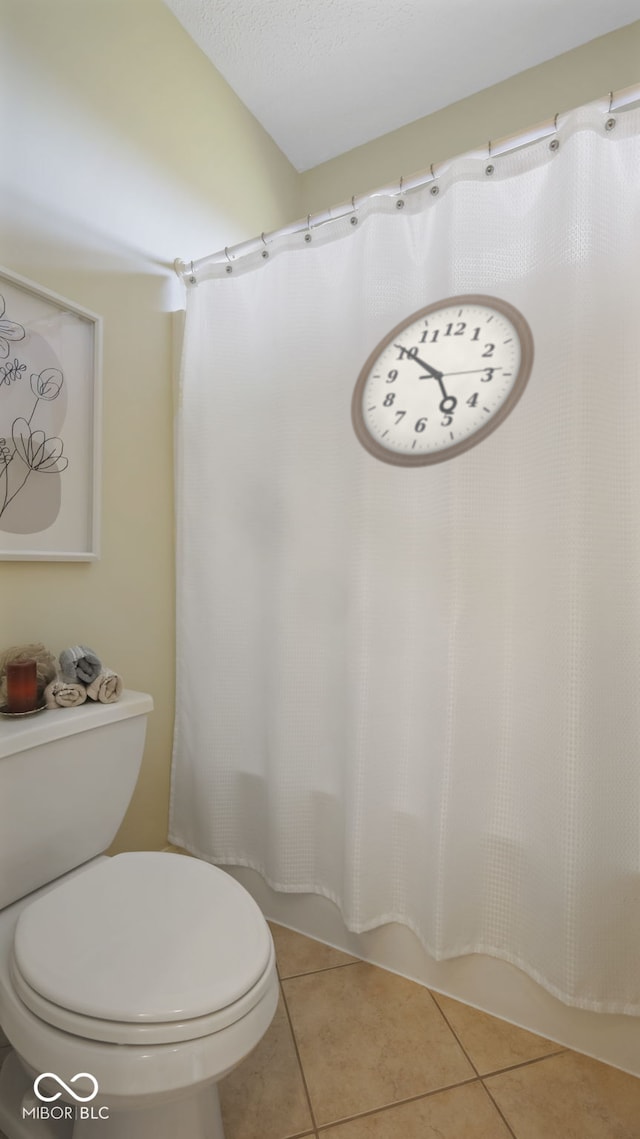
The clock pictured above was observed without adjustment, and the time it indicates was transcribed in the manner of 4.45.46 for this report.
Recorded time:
4.50.14
